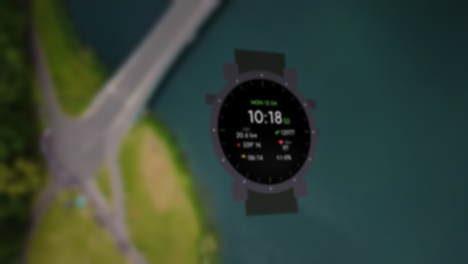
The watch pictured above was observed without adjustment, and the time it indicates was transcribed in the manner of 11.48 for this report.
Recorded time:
10.18
